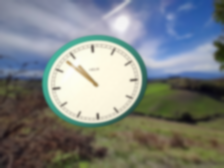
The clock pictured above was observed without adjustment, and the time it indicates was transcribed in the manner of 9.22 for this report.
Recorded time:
10.53
